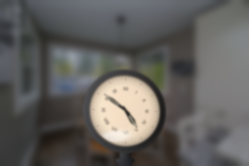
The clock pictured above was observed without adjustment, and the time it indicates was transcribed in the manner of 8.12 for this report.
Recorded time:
4.51
